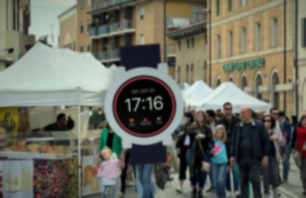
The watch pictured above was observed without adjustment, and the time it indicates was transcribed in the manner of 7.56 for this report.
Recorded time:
17.16
